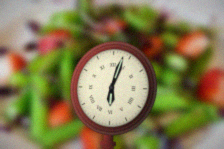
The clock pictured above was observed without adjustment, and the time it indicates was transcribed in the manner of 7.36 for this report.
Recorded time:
6.03
